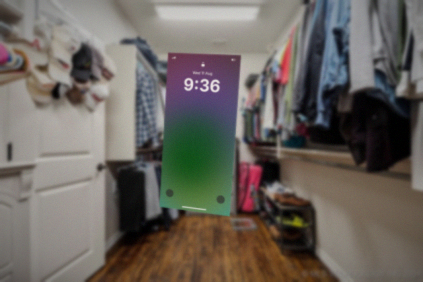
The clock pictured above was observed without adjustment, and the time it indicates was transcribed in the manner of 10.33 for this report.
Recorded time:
9.36
